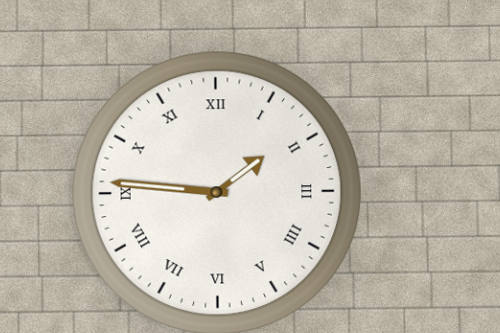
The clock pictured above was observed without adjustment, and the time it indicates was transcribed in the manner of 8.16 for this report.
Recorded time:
1.46
